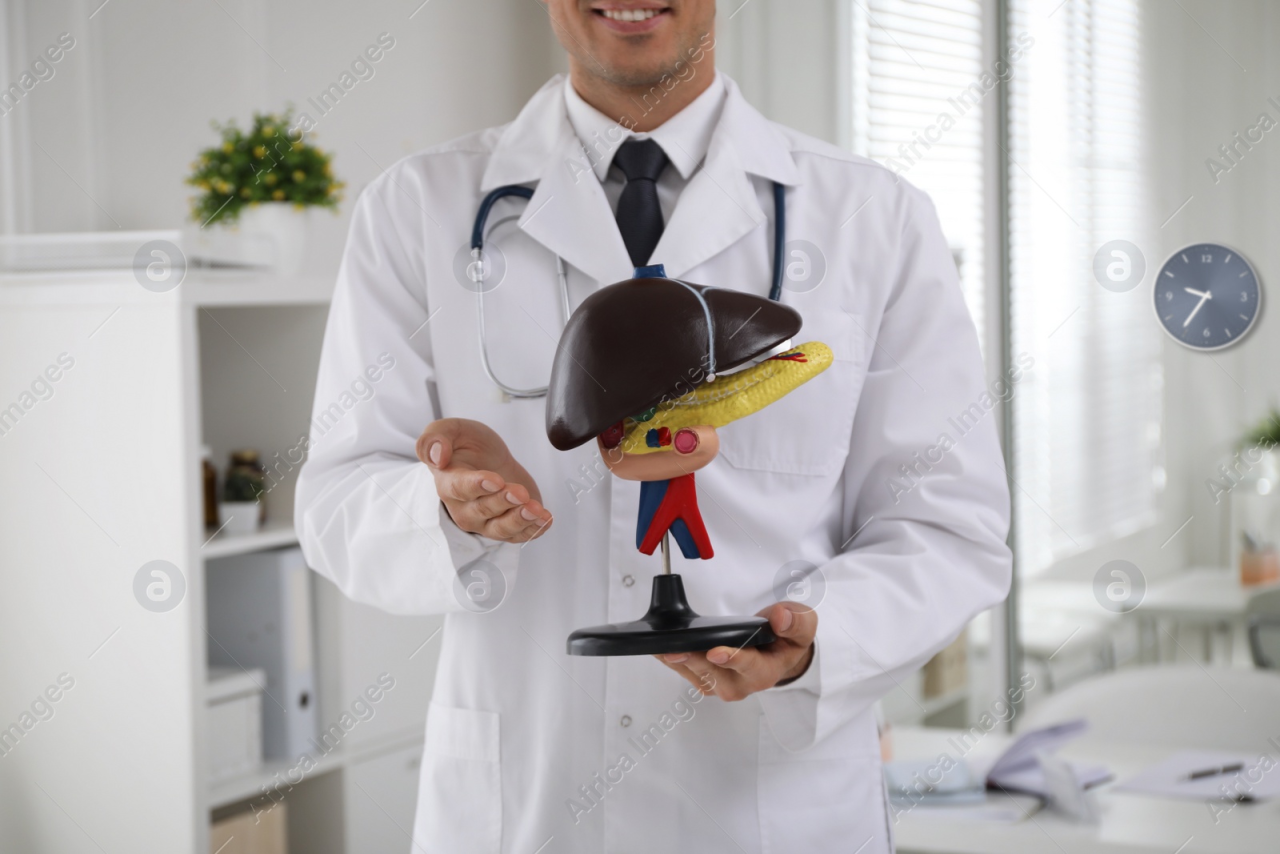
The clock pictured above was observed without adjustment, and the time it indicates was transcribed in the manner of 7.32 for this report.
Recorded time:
9.36
